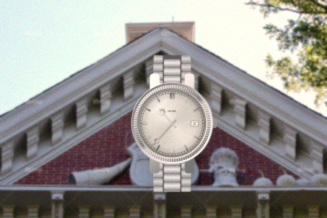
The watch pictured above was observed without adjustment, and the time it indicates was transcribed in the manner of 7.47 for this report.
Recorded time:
10.37
